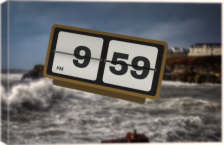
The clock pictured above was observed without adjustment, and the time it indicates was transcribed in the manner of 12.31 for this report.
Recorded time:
9.59
